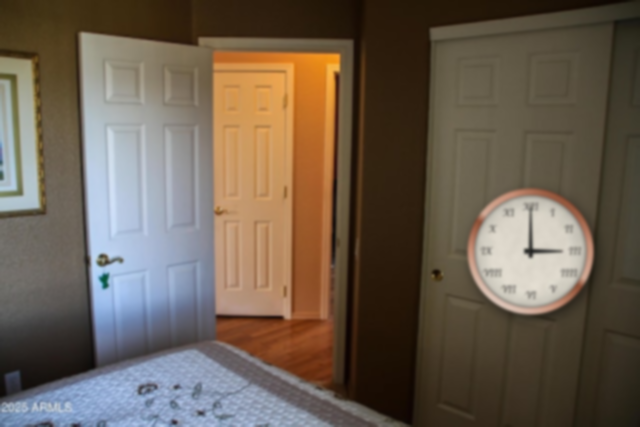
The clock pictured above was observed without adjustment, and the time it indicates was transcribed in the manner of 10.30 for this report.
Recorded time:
3.00
